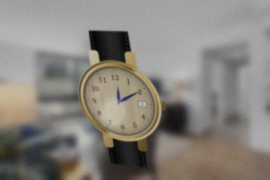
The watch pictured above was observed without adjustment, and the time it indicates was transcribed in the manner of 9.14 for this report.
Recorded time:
12.10
